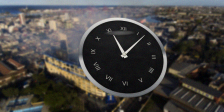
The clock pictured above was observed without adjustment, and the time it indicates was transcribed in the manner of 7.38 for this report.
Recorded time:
11.07
